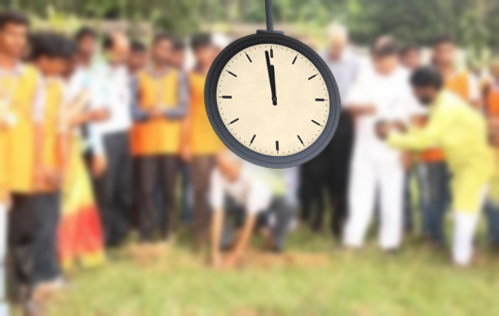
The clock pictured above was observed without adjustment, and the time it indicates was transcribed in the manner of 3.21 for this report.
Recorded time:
11.59
